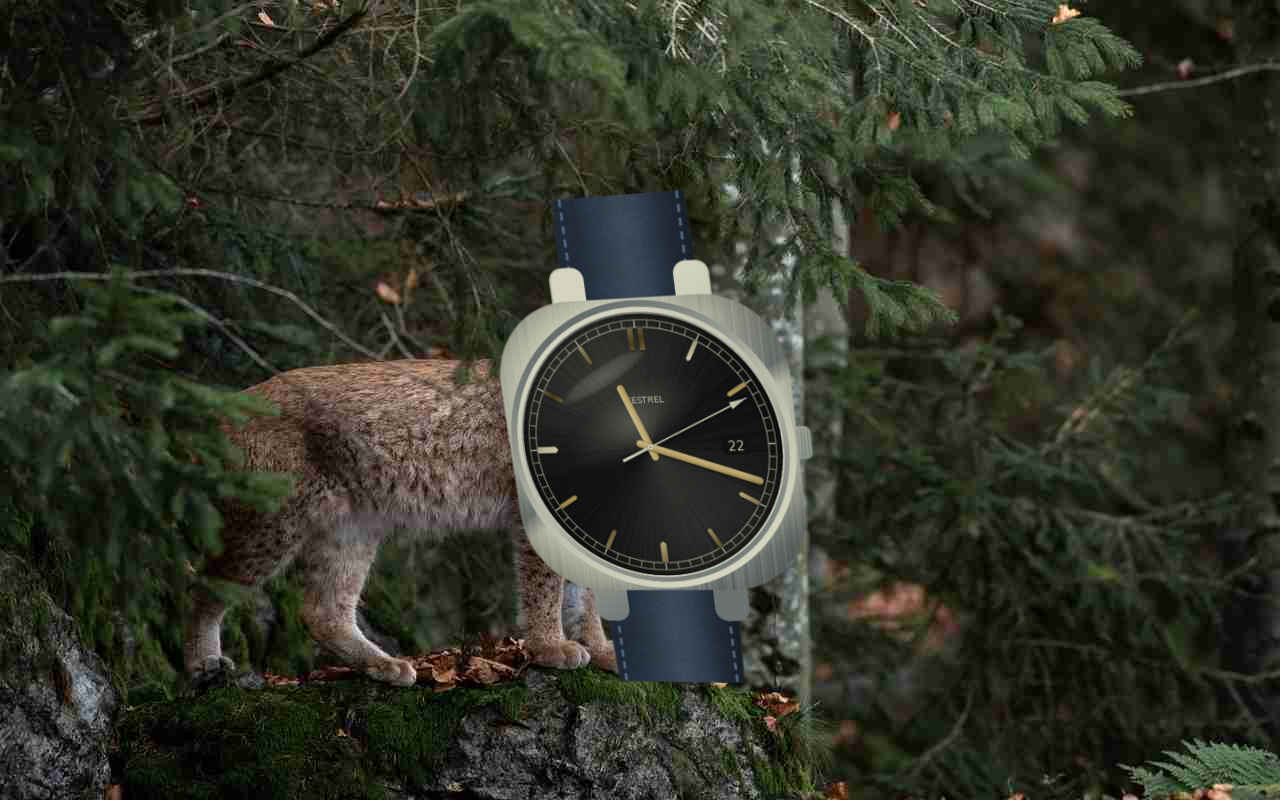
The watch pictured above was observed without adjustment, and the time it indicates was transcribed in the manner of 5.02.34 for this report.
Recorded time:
11.18.11
